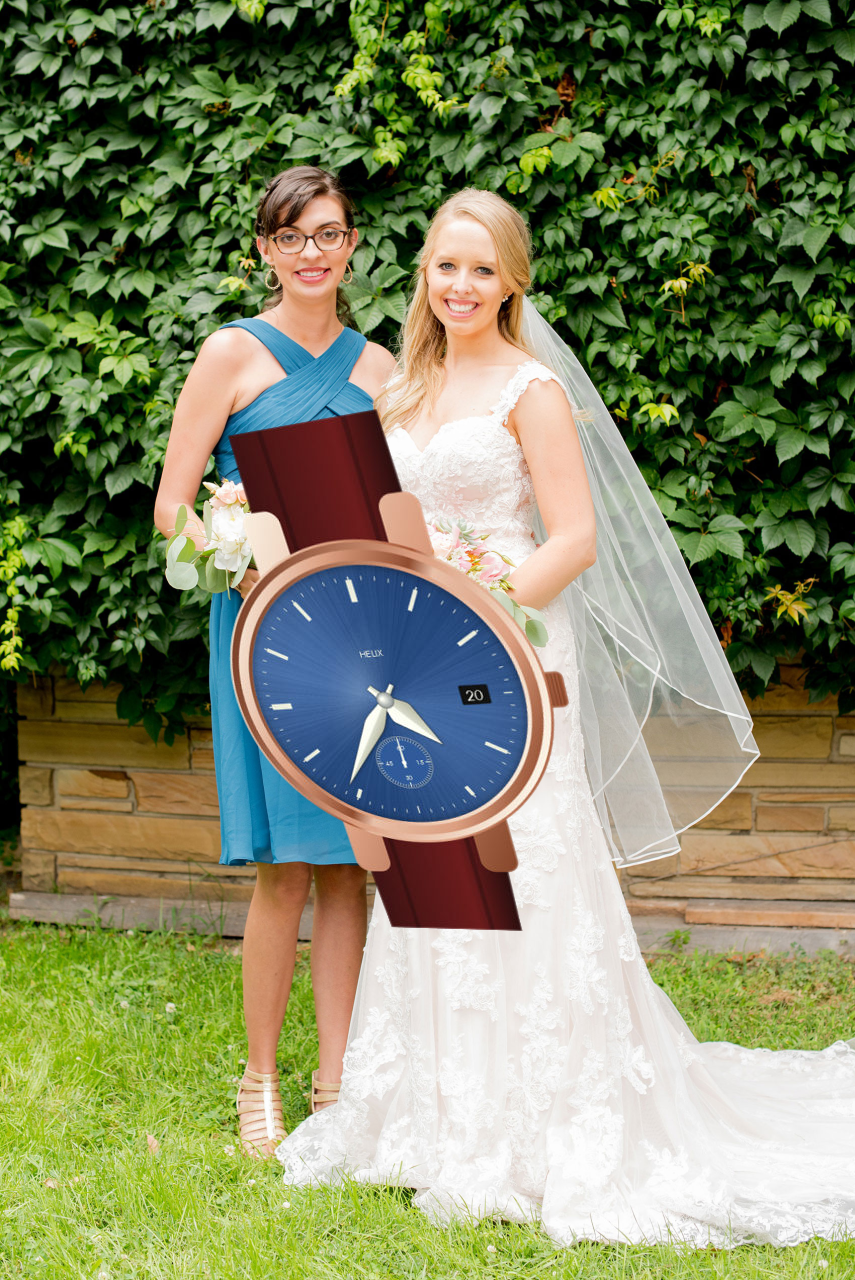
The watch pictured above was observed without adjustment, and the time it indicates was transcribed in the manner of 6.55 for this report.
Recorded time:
4.36
